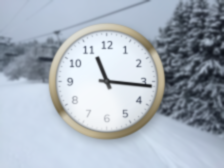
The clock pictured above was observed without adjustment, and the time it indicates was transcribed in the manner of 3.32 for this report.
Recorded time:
11.16
